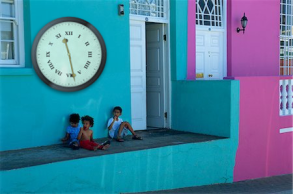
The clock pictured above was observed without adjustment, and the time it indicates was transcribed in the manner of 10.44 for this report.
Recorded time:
11.28
